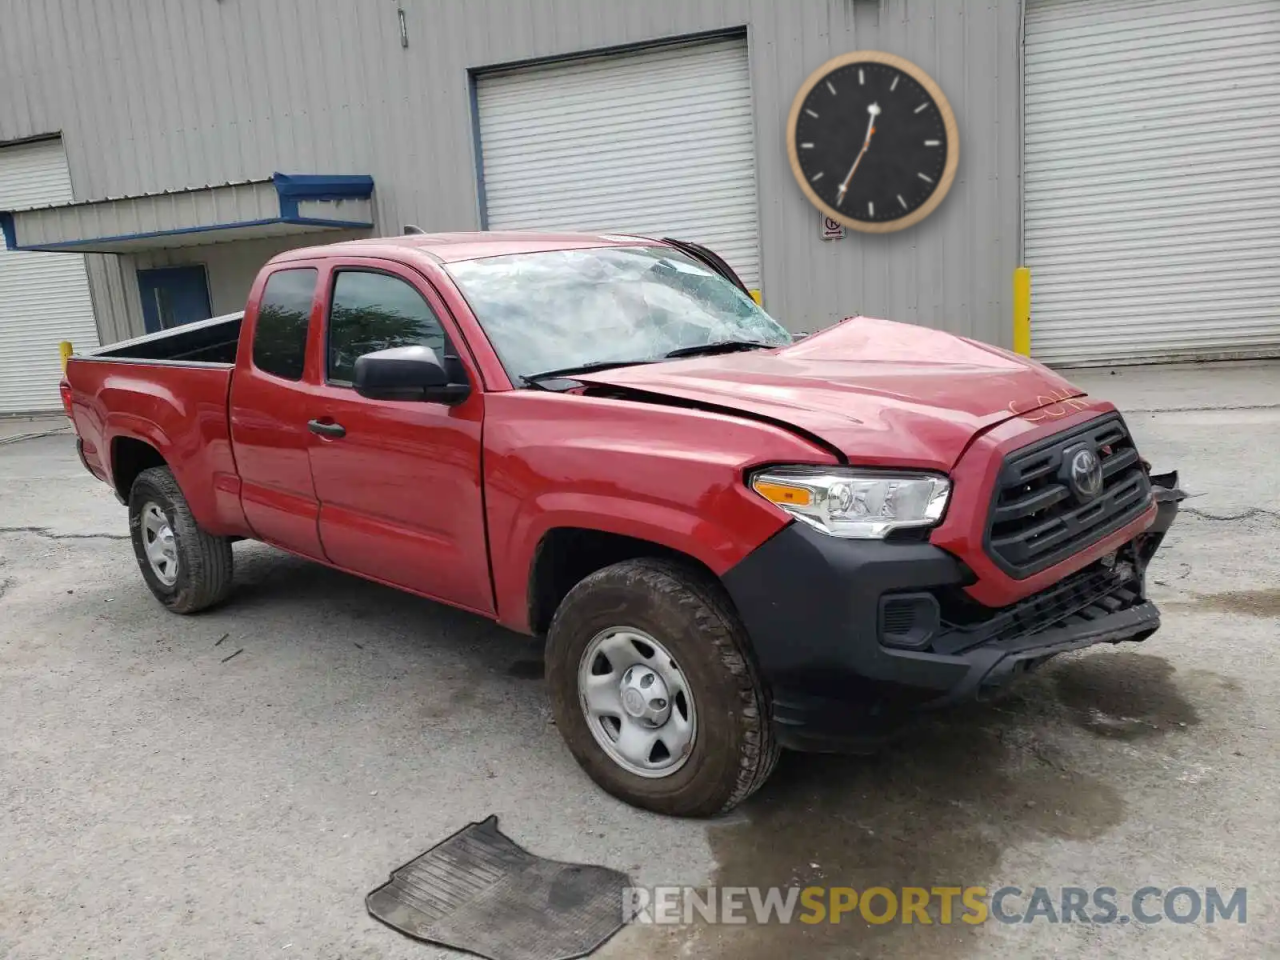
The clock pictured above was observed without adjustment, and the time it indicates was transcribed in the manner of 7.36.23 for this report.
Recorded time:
12.35.35
